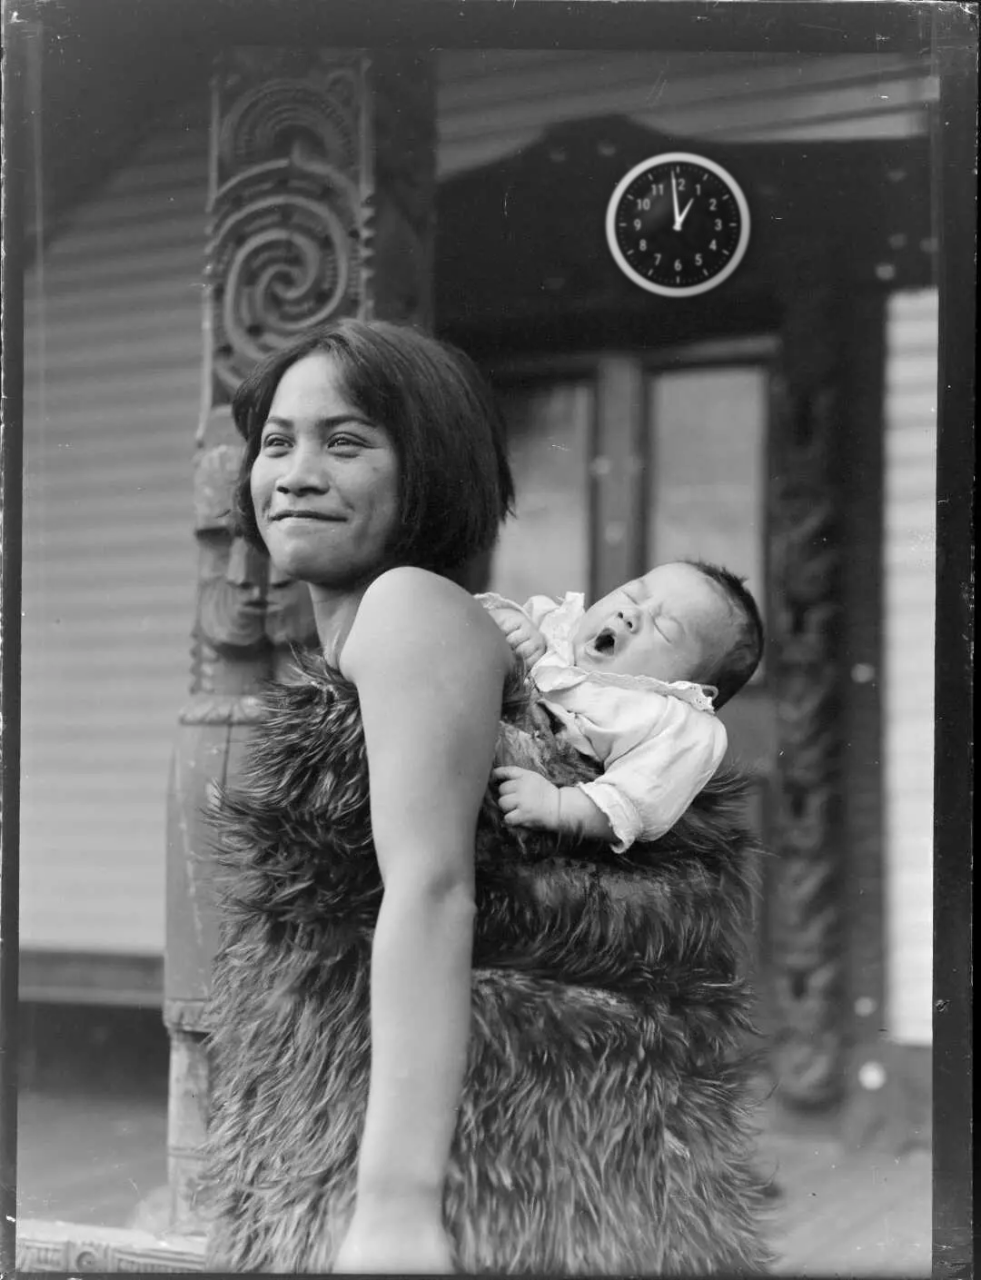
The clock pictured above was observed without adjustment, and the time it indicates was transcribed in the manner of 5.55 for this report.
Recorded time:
12.59
